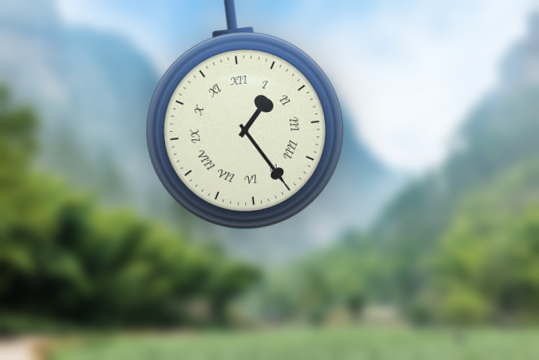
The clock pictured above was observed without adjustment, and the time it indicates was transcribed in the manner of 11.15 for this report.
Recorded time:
1.25
